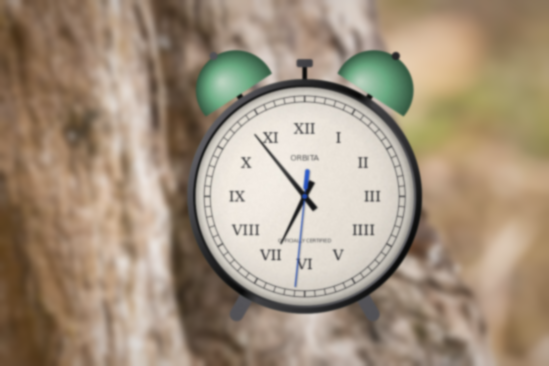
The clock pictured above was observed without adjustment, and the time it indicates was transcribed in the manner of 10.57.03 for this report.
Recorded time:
6.53.31
